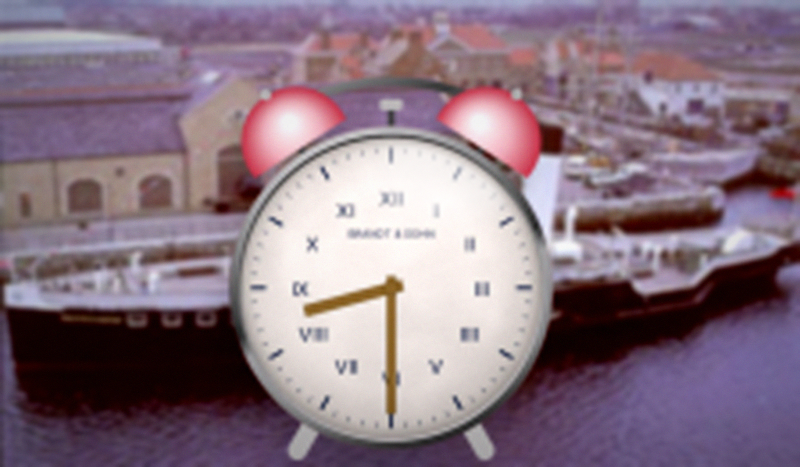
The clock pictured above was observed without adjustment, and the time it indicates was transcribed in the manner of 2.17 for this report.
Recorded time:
8.30
